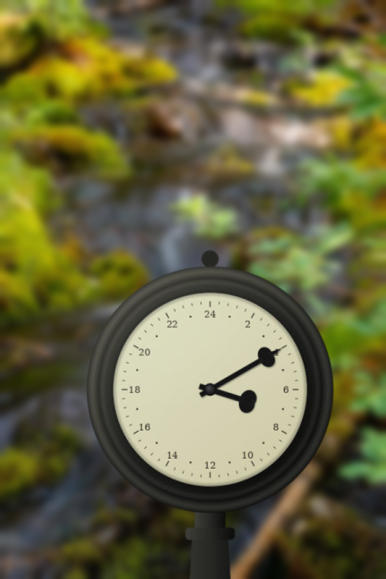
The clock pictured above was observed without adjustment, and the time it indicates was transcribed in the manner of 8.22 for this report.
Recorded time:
7.10
